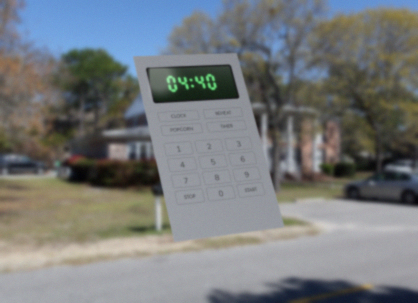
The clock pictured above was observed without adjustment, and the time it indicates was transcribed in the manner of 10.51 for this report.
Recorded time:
4.40
